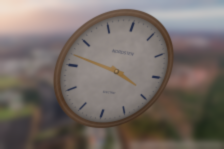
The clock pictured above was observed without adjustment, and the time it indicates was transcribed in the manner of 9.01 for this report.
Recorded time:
3.47
